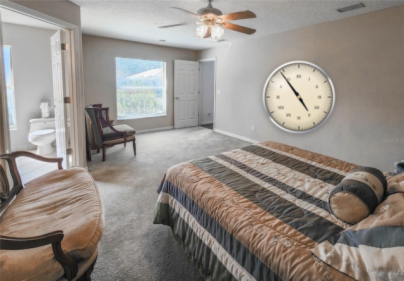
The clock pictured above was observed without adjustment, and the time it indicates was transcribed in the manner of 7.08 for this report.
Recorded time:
4.54
